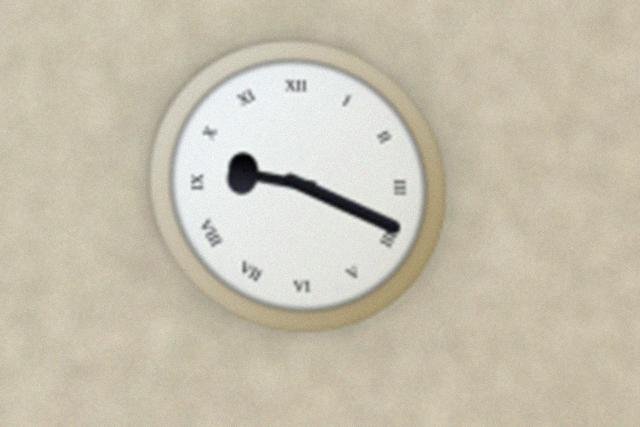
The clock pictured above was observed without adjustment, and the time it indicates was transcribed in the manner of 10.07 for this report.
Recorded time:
9.19
